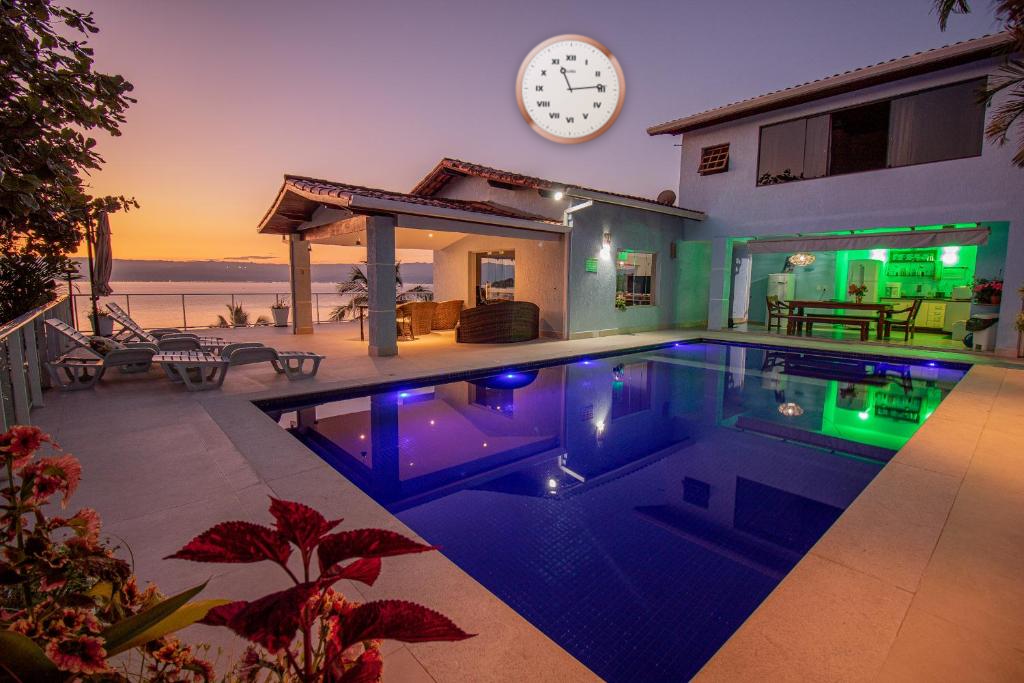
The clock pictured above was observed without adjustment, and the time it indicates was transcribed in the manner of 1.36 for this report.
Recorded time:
11.14
